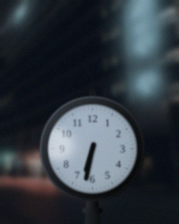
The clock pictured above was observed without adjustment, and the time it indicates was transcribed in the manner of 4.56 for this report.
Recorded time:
6.32
